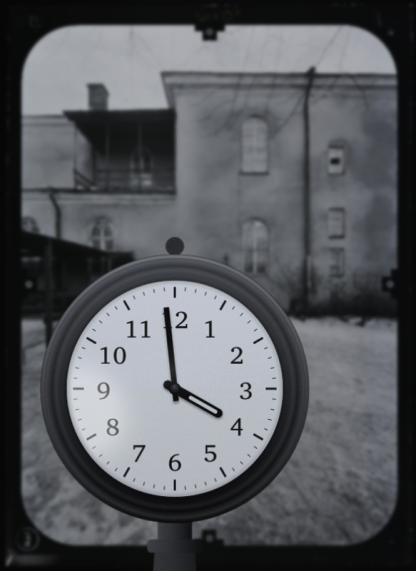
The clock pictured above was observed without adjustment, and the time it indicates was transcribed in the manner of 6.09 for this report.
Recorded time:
3.59
